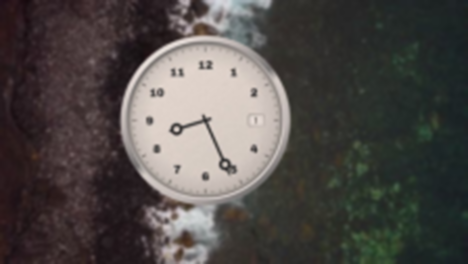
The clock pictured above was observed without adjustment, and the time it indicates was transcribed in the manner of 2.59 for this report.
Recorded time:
8.26
